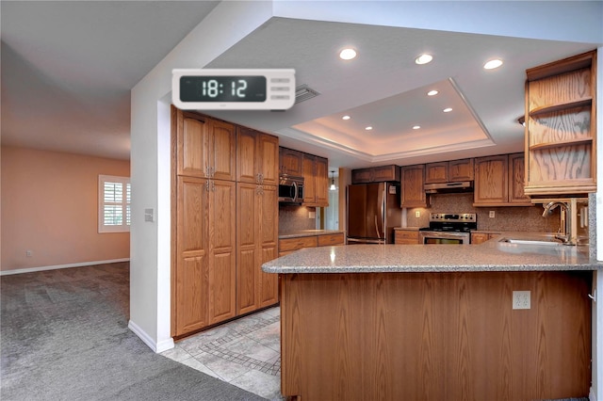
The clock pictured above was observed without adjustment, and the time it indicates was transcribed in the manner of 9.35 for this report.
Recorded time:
18.12
